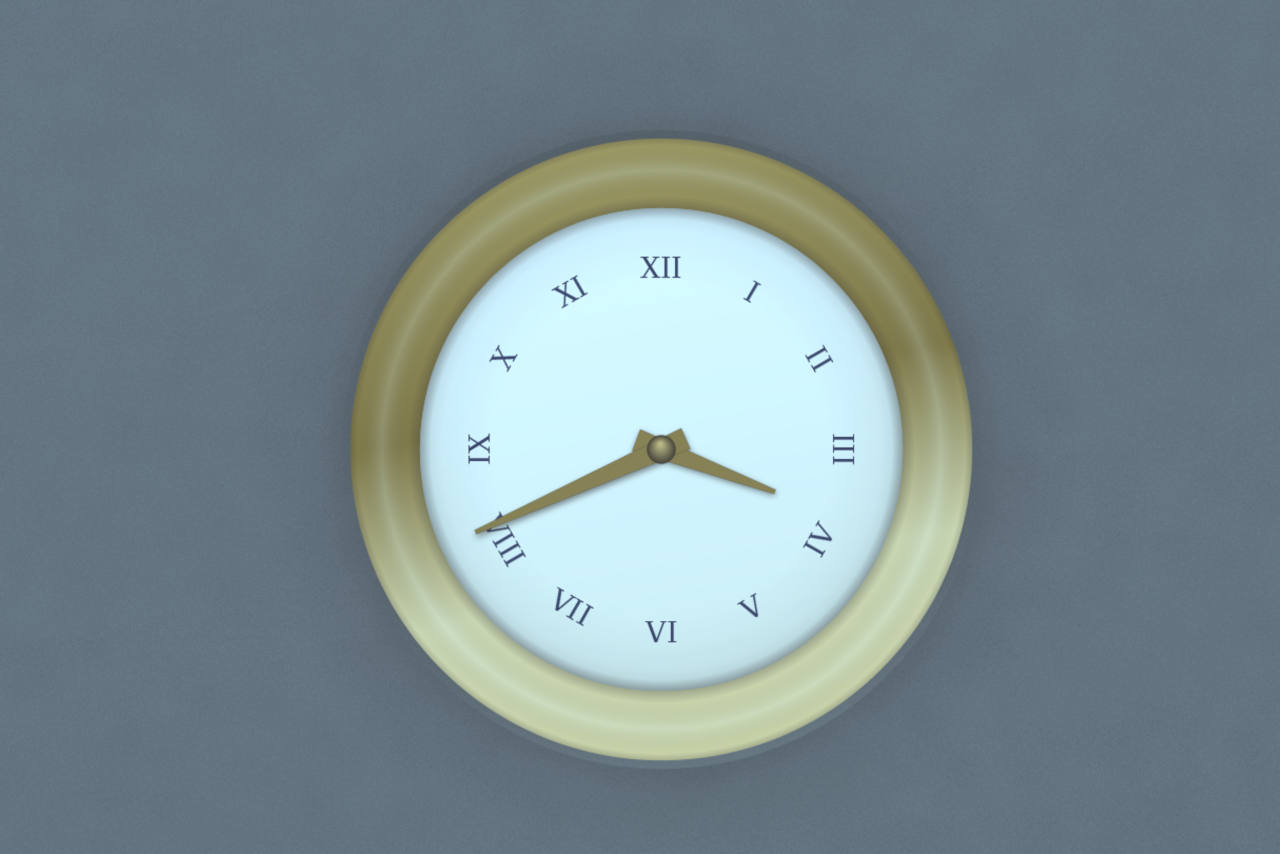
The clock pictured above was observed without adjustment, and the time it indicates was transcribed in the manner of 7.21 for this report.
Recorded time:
3.41
